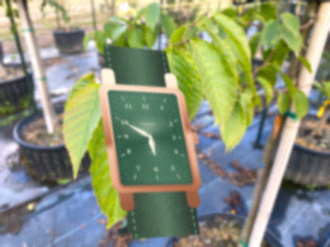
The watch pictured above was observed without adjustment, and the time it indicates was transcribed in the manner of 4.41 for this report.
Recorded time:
5.50
